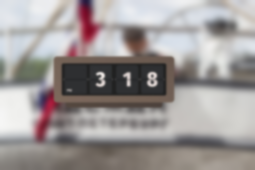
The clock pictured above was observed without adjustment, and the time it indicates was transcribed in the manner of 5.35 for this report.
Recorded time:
3.18
